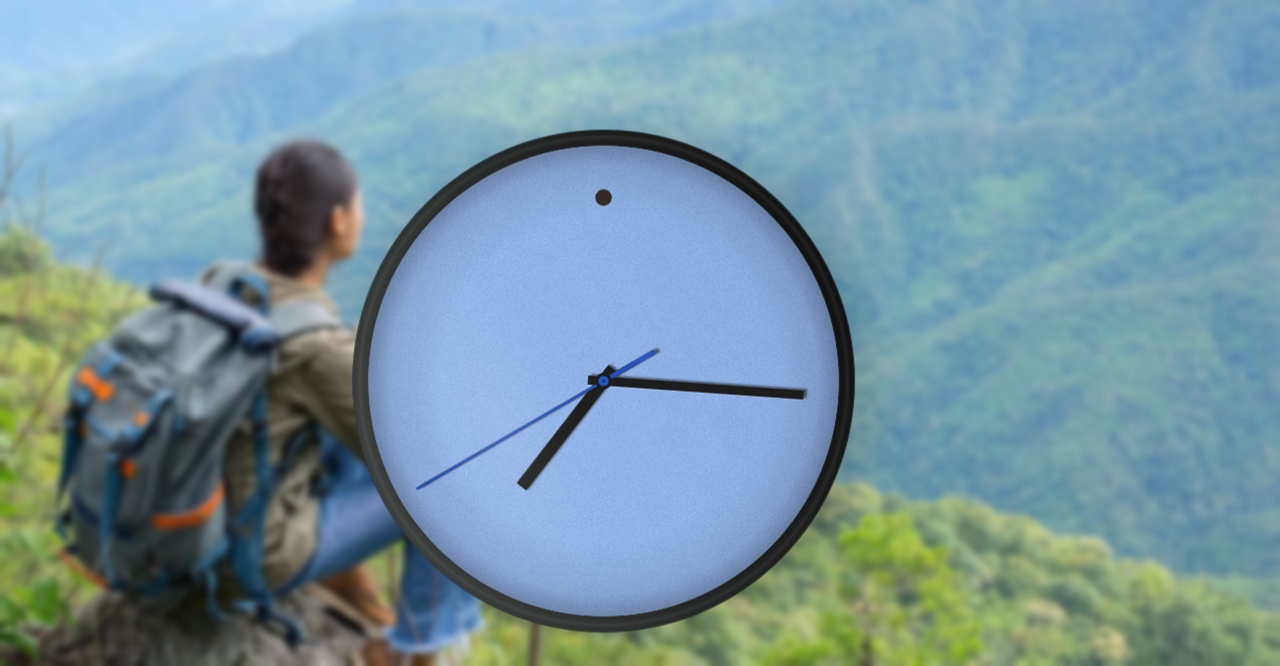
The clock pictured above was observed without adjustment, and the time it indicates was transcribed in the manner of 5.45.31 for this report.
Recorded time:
7.15.40
